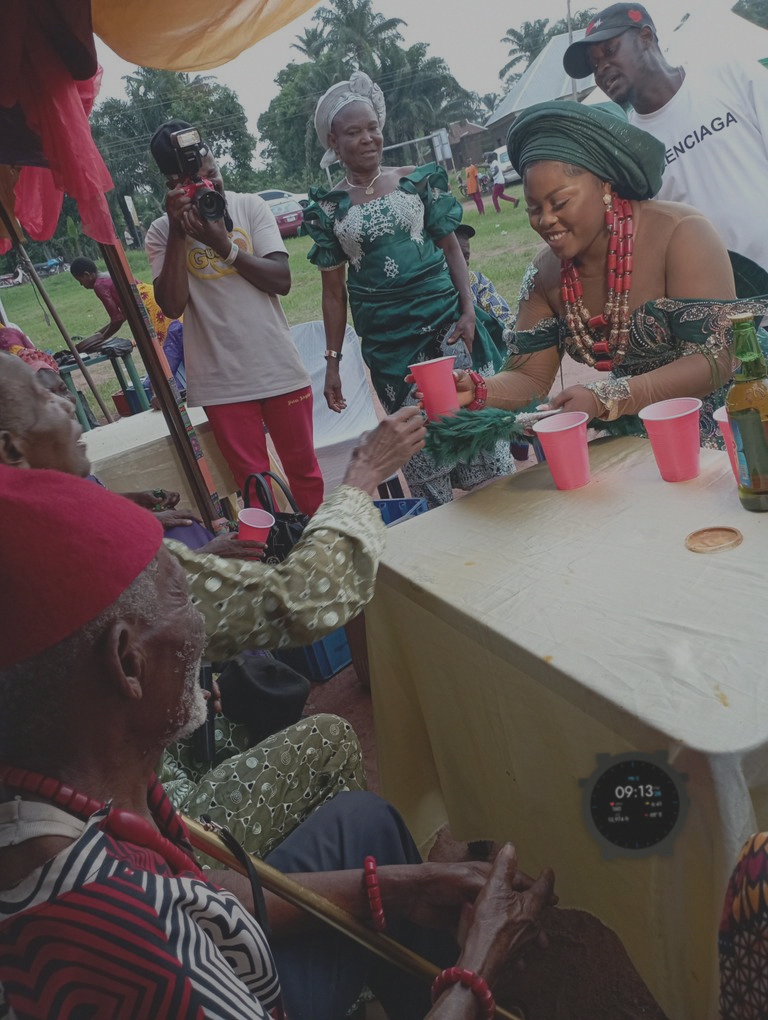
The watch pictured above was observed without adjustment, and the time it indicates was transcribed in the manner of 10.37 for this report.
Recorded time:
9.13
